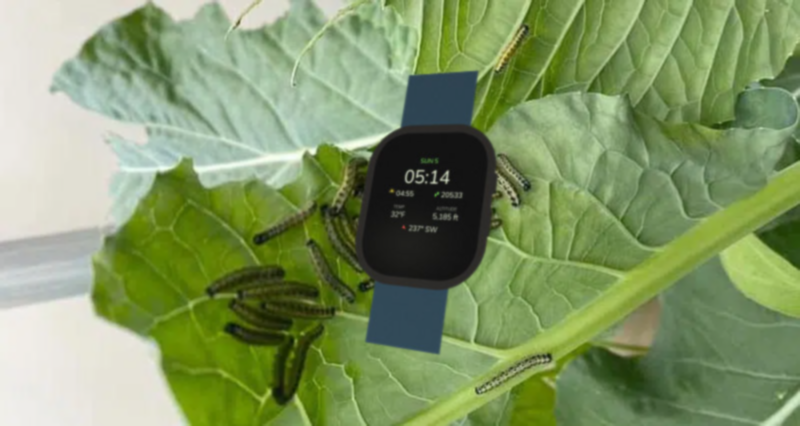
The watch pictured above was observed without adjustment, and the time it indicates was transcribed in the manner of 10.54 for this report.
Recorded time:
5.14
